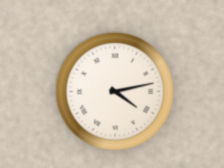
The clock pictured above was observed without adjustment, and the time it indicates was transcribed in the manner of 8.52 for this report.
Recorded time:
4.13
